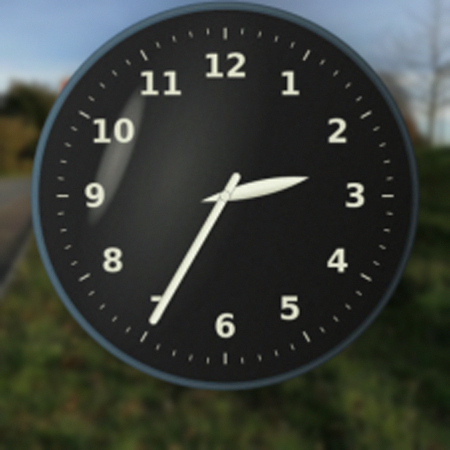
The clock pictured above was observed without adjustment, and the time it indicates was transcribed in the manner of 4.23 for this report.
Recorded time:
2.35
